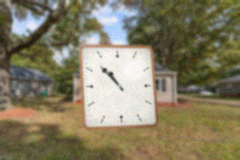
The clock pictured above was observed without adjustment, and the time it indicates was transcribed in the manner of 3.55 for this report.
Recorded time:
10.53
